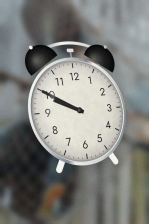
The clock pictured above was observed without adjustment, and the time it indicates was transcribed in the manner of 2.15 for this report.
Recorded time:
9.50
